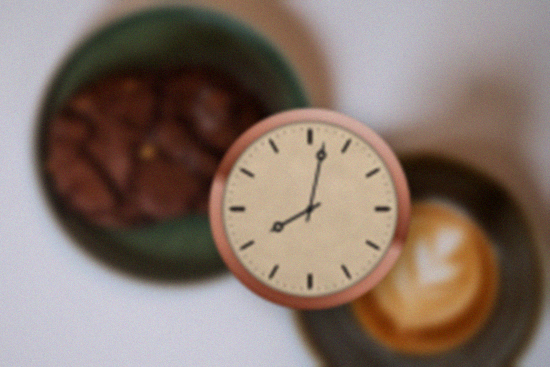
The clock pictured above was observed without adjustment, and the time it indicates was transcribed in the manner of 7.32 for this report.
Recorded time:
8.02
